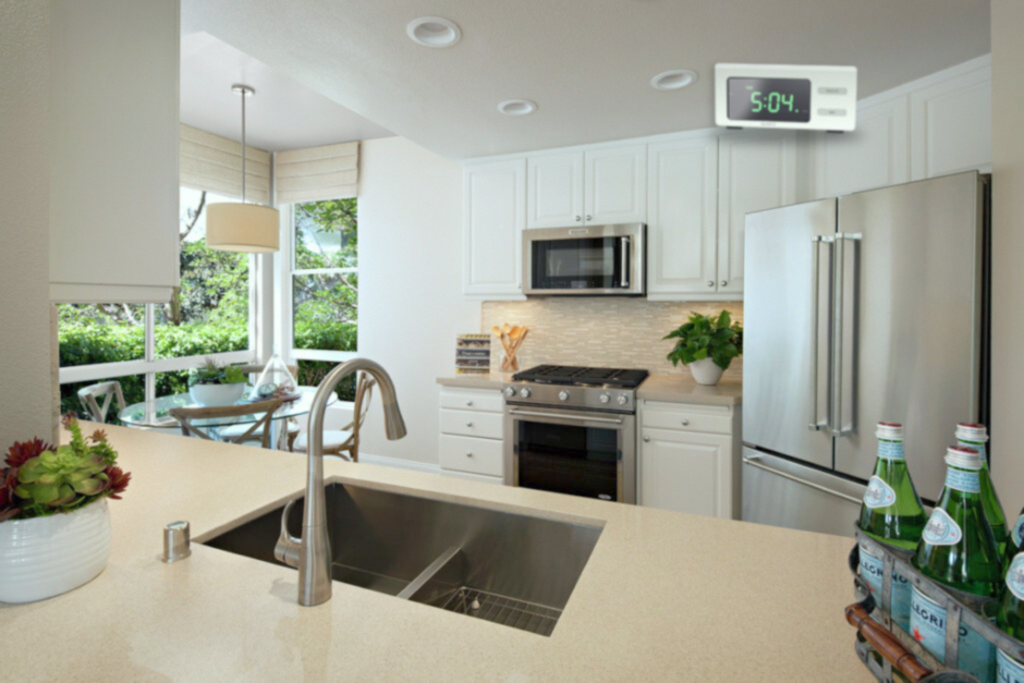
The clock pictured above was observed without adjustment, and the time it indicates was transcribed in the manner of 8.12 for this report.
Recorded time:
5.04
